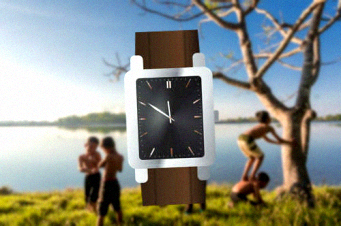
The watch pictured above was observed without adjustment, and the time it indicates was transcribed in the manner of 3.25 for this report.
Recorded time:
11.51
